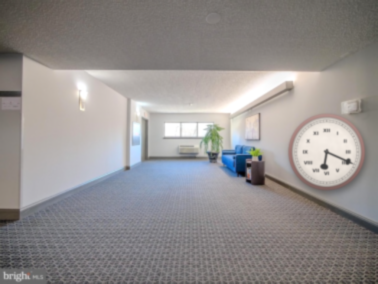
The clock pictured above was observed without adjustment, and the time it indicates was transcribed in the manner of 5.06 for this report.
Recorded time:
6.19
